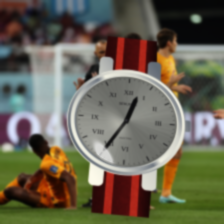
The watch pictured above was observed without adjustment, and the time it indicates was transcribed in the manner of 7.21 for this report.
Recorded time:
12.35
